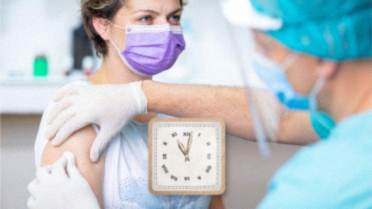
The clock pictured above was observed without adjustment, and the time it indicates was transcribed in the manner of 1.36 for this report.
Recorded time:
11.02
